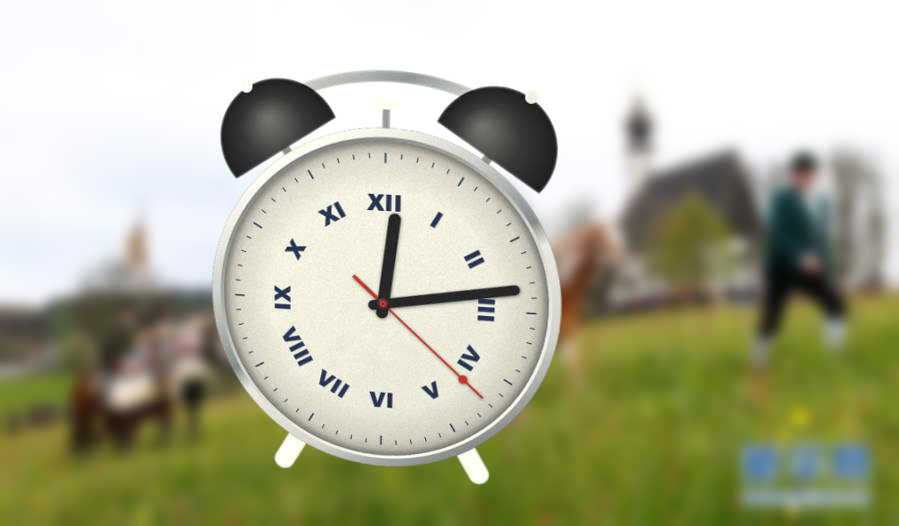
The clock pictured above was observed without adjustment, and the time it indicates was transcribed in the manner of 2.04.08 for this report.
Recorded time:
12.13.22
